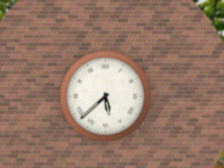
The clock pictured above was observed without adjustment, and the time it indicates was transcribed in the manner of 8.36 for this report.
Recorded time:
5.38
